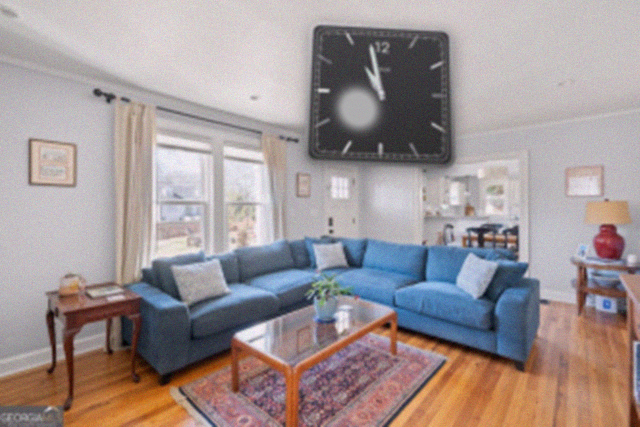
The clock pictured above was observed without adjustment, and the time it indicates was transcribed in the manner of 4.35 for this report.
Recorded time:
10.58
